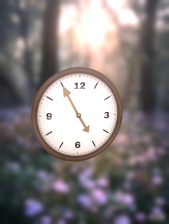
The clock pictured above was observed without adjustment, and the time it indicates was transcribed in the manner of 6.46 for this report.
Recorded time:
4.55
